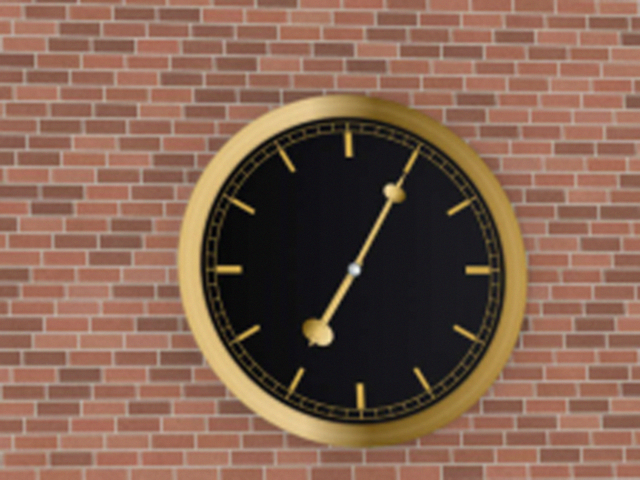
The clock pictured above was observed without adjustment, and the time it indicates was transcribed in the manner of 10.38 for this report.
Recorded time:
7.05
